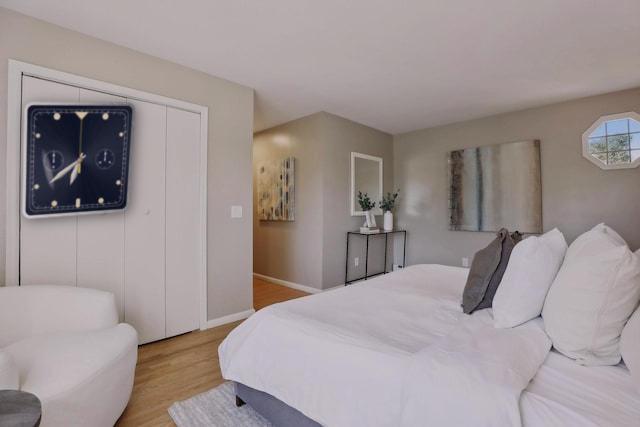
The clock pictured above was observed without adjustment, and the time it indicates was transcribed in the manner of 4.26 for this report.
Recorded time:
6.39
